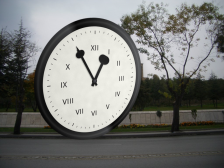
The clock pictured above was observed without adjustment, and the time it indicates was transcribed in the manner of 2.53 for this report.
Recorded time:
12.55
